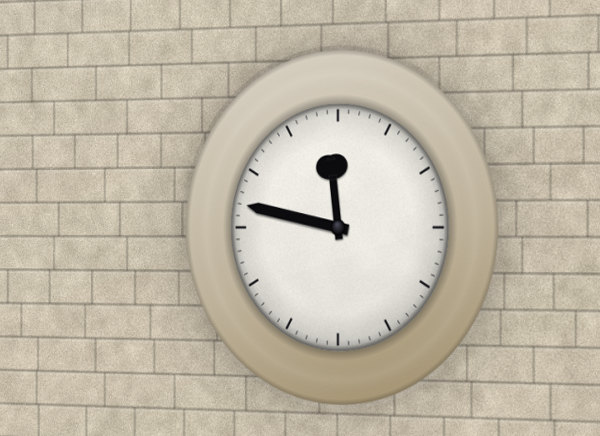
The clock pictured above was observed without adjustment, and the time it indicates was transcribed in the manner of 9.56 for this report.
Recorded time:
11.47
